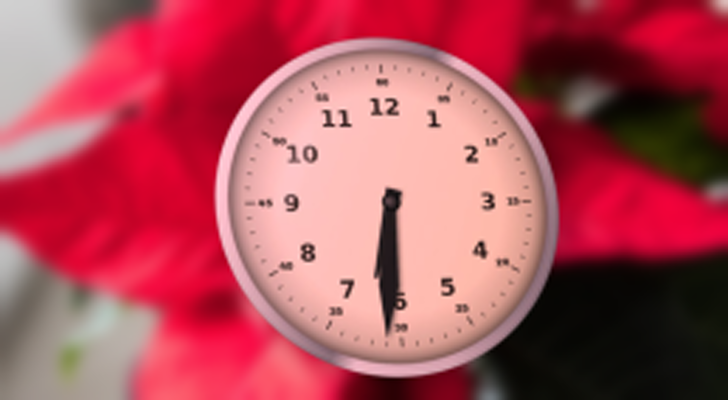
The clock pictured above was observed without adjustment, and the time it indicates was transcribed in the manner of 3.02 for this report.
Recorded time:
6.31
